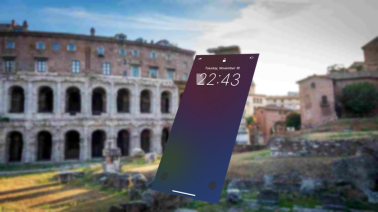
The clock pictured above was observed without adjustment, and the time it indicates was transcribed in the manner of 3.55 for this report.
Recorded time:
22.43
